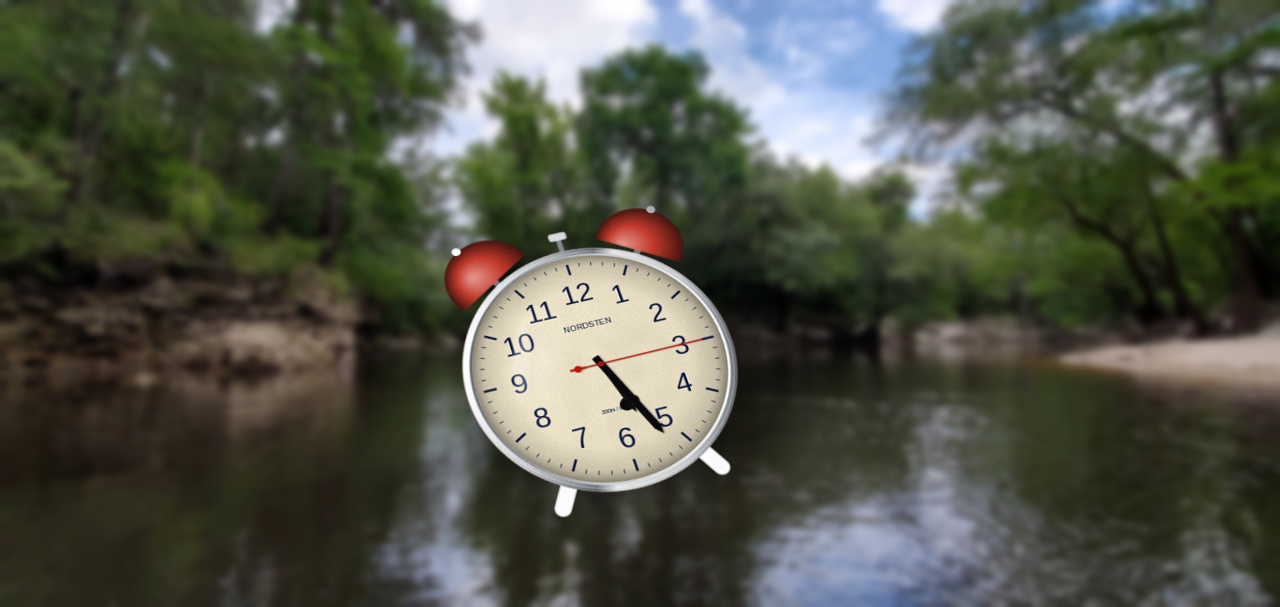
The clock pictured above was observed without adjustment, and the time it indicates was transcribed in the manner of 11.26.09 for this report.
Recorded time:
5.26.15
